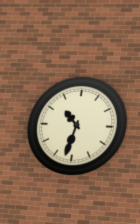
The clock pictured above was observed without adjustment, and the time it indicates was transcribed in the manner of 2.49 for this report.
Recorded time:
10.32
